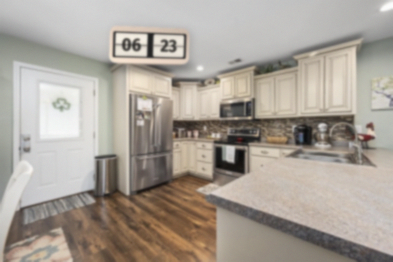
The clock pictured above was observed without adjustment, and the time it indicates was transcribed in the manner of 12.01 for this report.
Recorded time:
6.23
